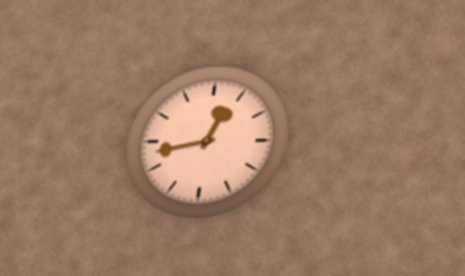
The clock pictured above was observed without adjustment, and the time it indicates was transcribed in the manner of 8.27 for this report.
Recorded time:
12.43
